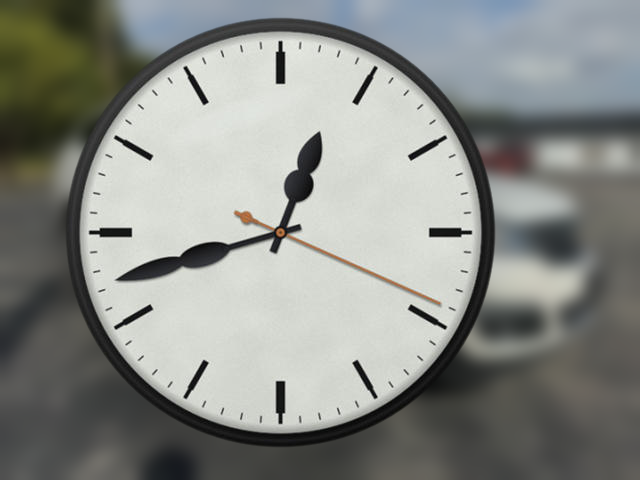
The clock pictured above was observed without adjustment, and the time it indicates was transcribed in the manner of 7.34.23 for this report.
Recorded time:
12.42.19
